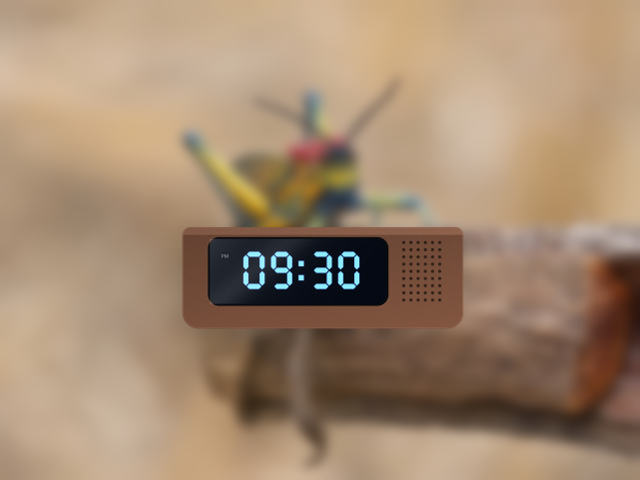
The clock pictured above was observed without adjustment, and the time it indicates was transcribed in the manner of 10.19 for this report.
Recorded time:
9.30
